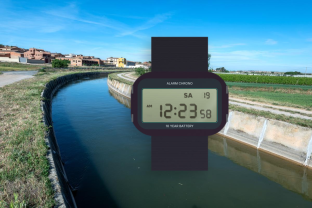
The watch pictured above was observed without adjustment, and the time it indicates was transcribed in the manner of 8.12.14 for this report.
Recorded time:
12.23.58
